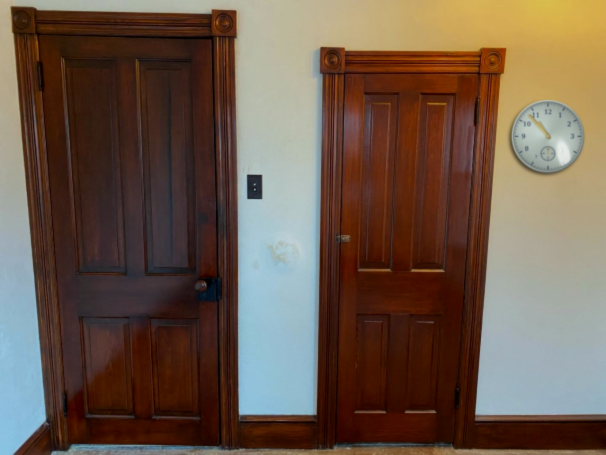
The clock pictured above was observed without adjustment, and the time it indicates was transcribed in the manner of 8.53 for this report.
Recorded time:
10.53
